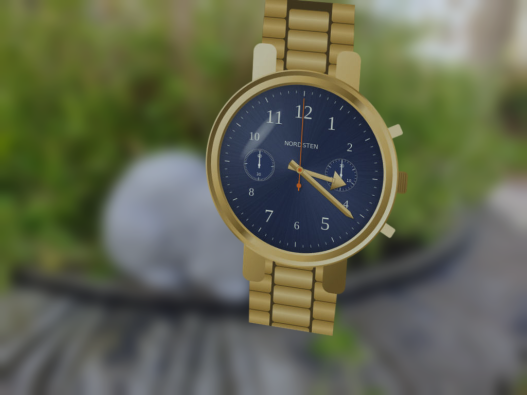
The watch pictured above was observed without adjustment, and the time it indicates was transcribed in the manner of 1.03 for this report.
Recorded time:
3.21
